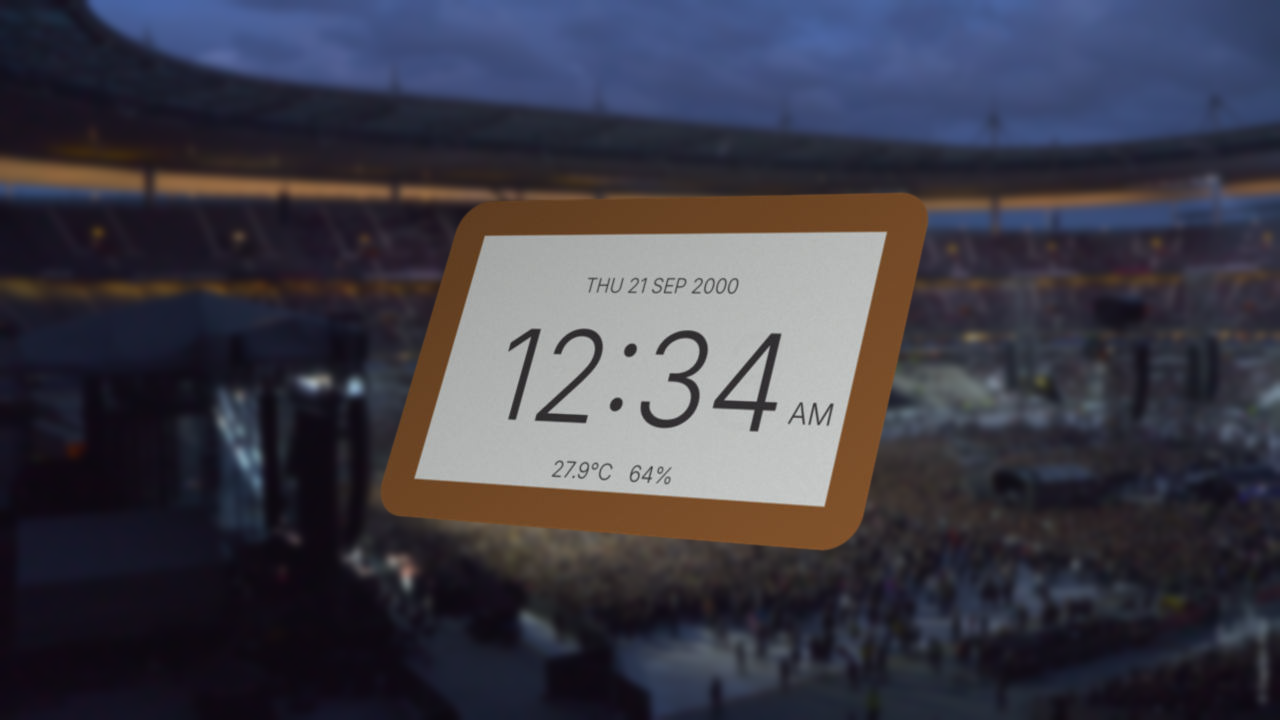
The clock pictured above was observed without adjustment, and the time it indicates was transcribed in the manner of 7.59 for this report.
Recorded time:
12.34
